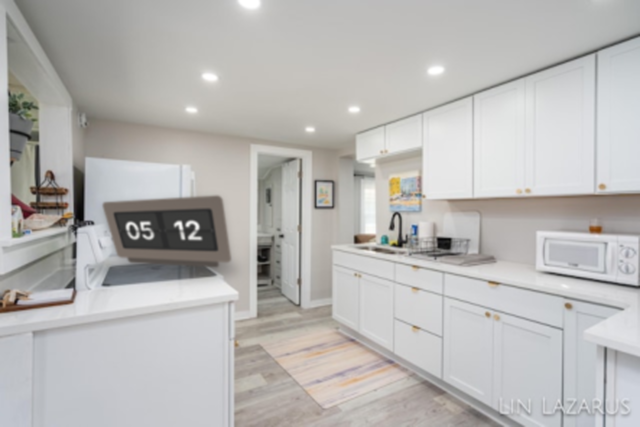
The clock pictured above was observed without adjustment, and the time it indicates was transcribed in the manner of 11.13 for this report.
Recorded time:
5.12
